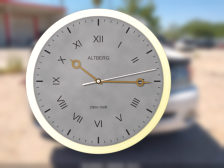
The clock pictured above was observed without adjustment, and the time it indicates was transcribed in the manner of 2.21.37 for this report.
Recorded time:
10.15.13
